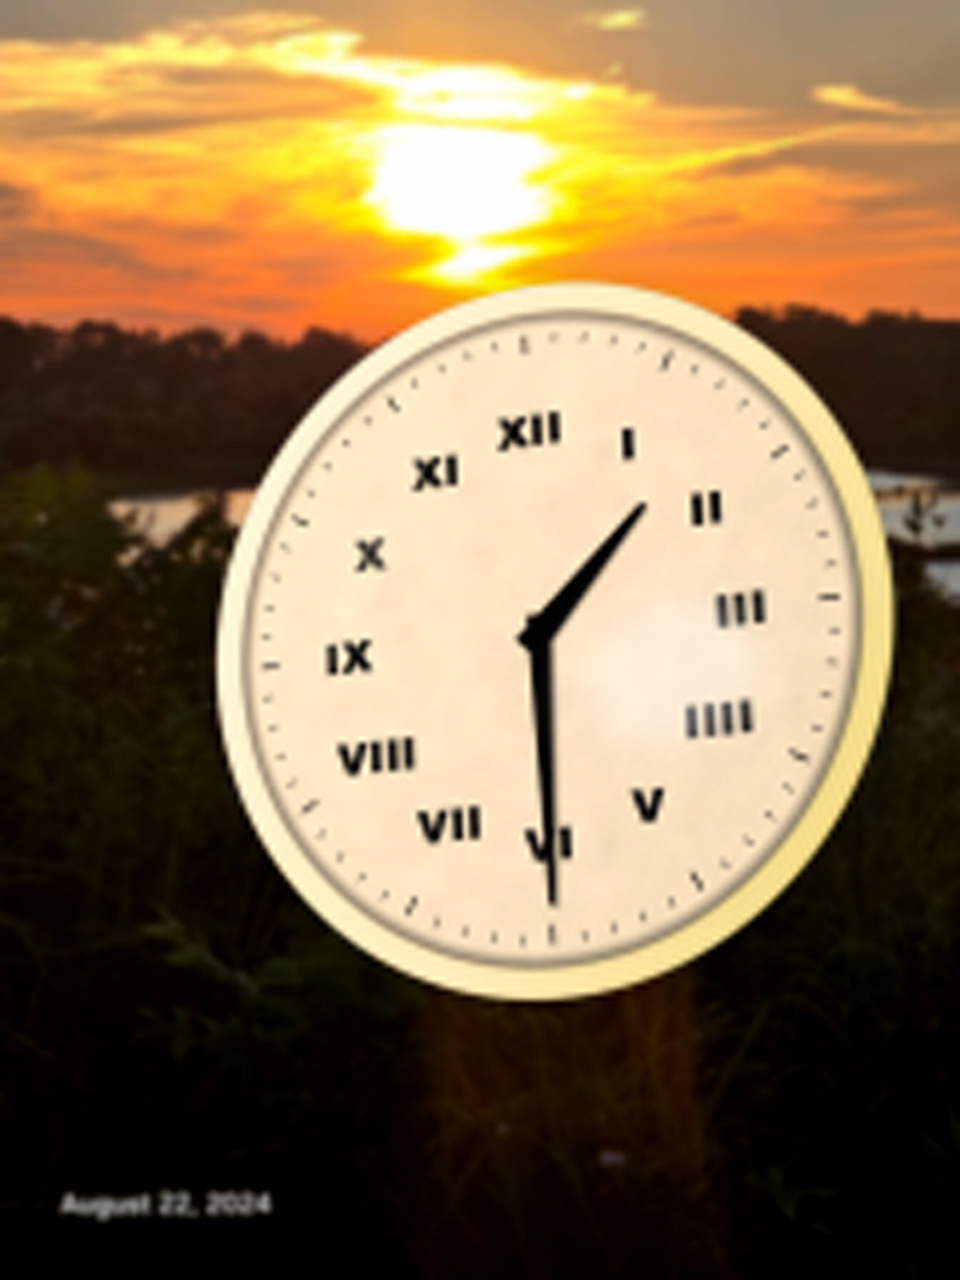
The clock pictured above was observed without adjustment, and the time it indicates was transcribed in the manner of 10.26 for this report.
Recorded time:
1.30
